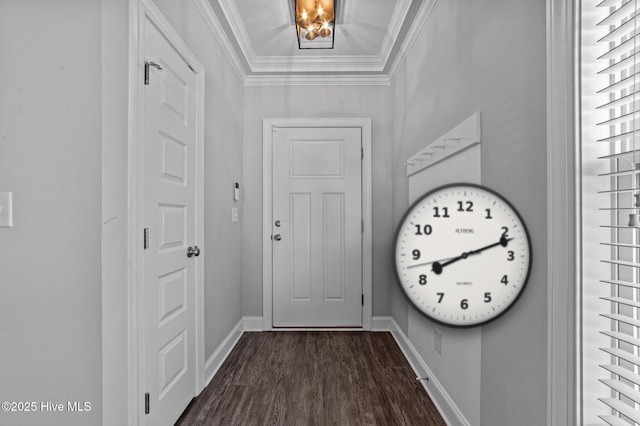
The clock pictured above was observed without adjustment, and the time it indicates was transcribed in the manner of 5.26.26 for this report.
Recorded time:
8.11.43
